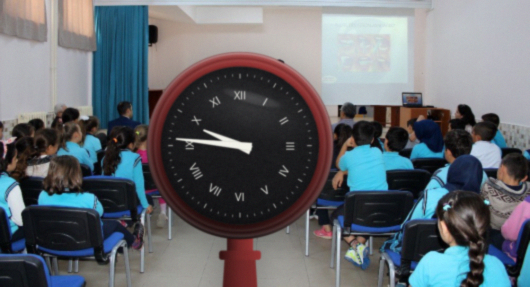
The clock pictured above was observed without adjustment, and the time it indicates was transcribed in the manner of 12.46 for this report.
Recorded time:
9.46
